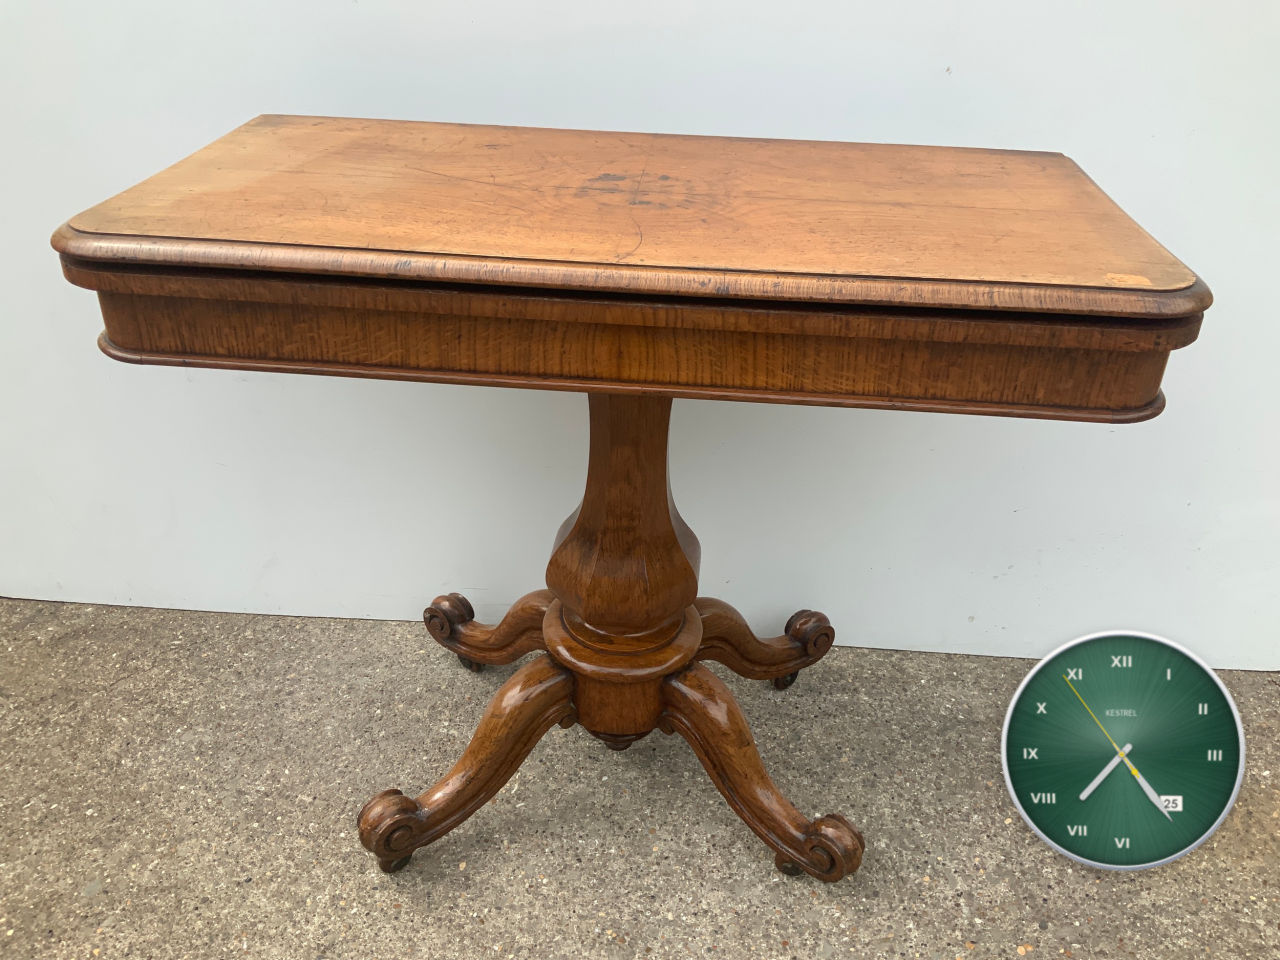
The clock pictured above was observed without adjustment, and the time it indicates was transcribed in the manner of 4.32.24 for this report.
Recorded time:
7.23.54
